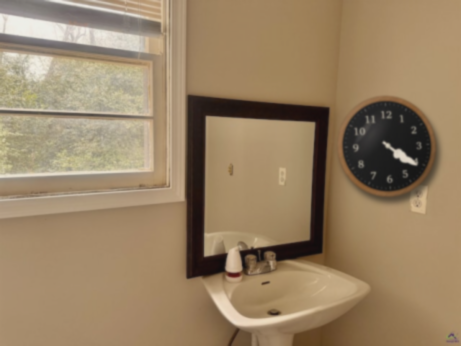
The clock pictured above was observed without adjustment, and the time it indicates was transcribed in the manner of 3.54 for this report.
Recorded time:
4.21
